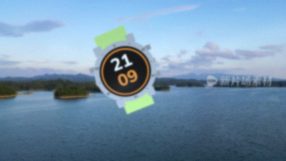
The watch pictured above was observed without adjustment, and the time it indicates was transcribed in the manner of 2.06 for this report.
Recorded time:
21.09
